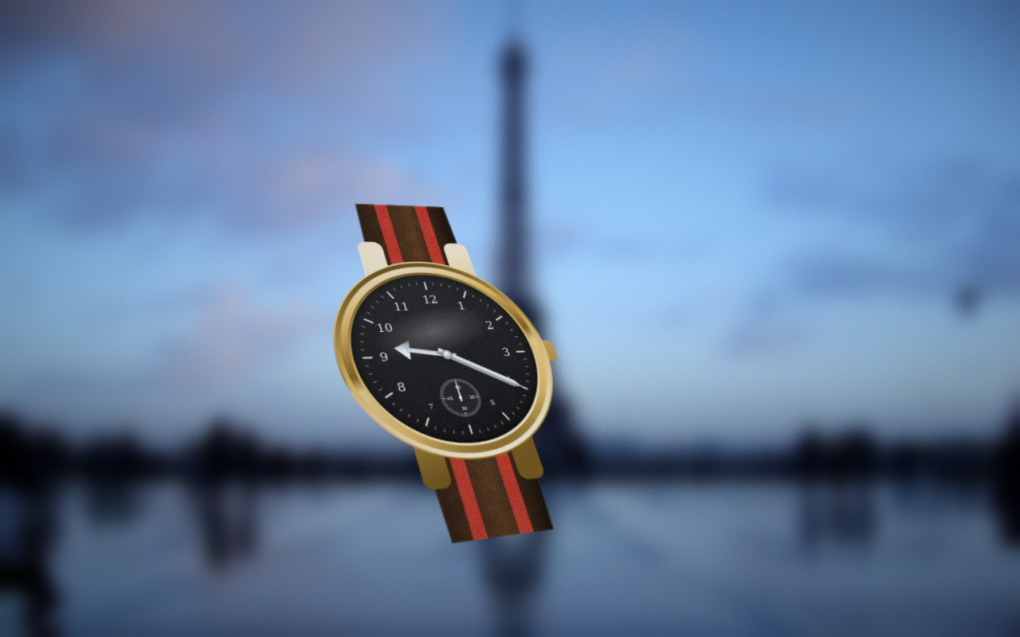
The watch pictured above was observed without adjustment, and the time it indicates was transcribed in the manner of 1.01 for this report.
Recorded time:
9.20
